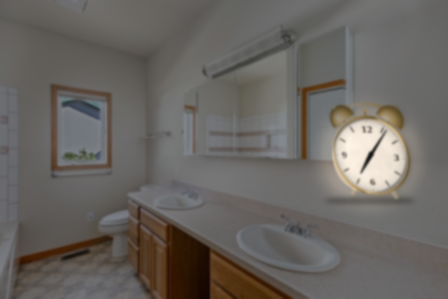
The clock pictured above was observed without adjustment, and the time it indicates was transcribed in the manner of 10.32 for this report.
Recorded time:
7.06
